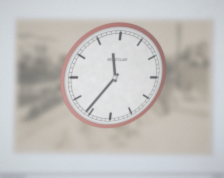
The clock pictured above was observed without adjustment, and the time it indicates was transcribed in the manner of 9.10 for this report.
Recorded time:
11.36
